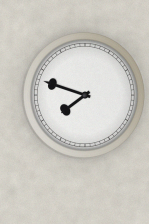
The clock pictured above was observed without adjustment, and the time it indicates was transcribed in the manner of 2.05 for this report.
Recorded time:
7.48
